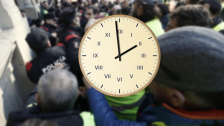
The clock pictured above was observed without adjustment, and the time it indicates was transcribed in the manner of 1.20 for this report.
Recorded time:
1.59
